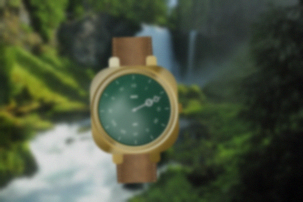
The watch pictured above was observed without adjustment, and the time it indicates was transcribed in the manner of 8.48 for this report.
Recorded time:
2.11
